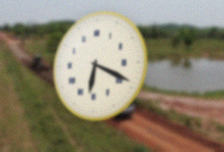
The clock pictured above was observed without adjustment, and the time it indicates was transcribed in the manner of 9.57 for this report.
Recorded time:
6.19
